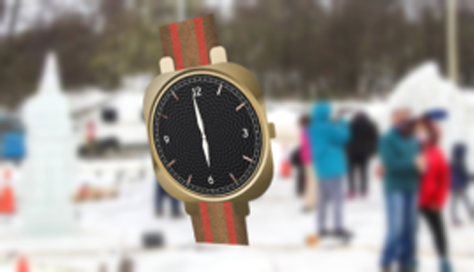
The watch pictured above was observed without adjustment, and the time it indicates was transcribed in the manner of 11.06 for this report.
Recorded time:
5.59
